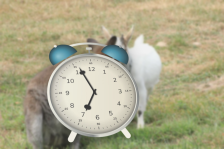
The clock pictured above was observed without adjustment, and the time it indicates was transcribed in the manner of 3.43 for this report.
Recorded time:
6.56
